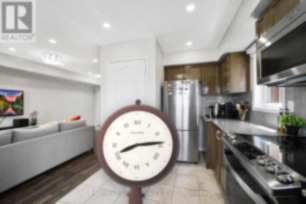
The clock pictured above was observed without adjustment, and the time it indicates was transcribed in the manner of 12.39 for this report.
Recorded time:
8.14
